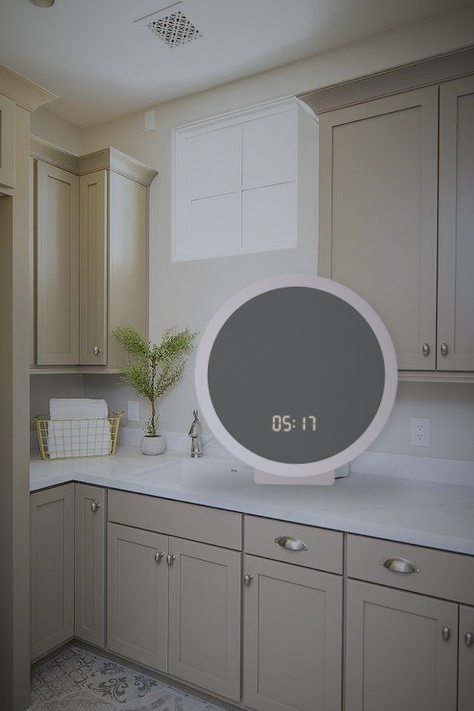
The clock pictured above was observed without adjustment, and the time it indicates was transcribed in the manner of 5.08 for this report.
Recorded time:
5.17
